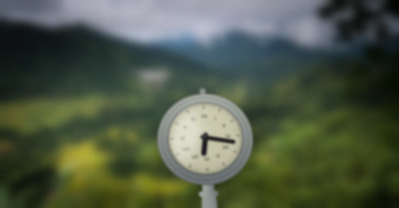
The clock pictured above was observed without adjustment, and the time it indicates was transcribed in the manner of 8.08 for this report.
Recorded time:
6.17
